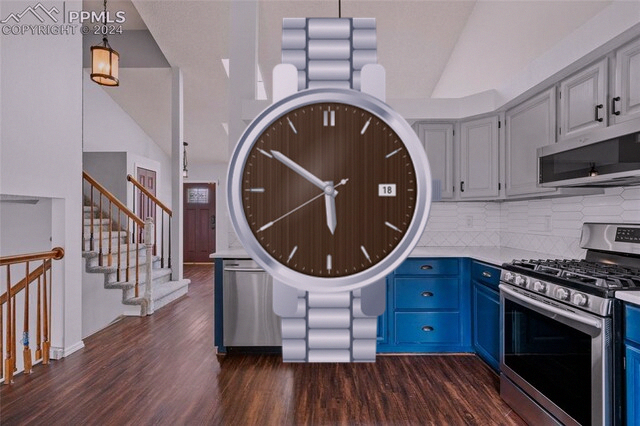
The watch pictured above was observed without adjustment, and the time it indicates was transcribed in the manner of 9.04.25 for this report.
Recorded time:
5.50.40
